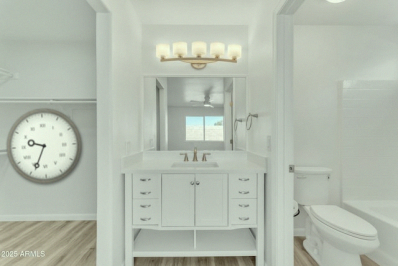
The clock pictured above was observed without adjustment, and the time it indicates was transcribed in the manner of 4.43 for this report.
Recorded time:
9.34
